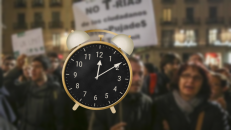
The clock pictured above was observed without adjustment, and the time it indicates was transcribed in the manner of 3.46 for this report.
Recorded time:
12.09
